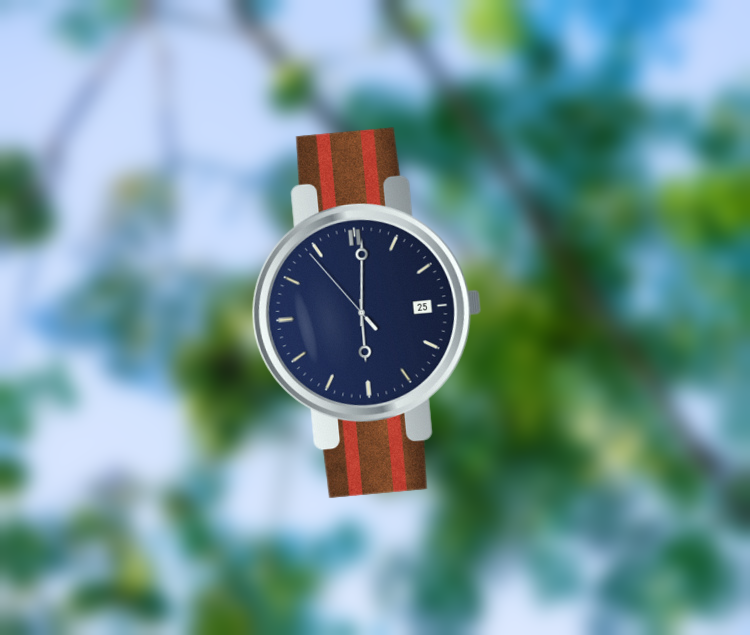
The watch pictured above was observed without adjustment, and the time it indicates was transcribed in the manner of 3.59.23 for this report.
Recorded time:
6.00.54
